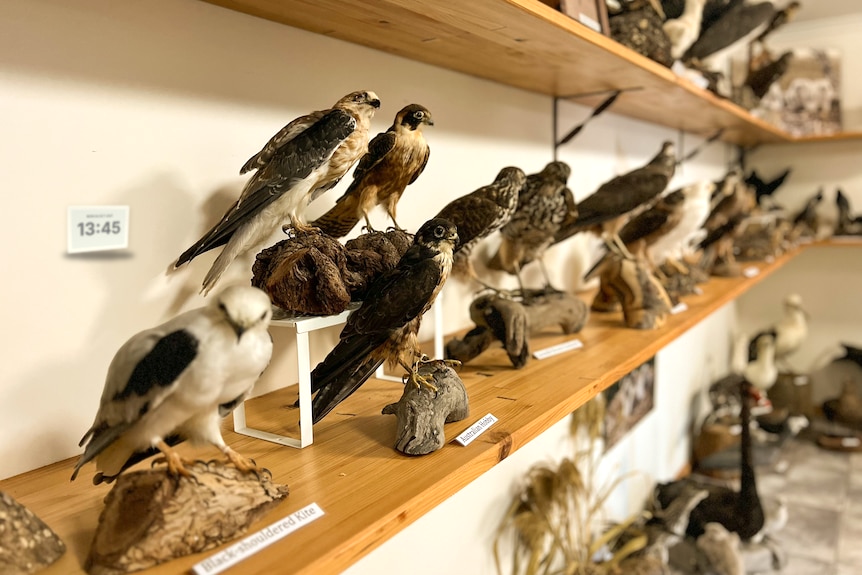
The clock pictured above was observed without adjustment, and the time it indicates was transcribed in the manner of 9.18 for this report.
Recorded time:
13.45
